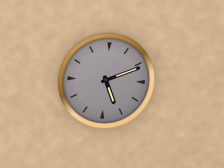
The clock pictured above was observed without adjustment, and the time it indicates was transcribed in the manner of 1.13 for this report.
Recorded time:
5.11
